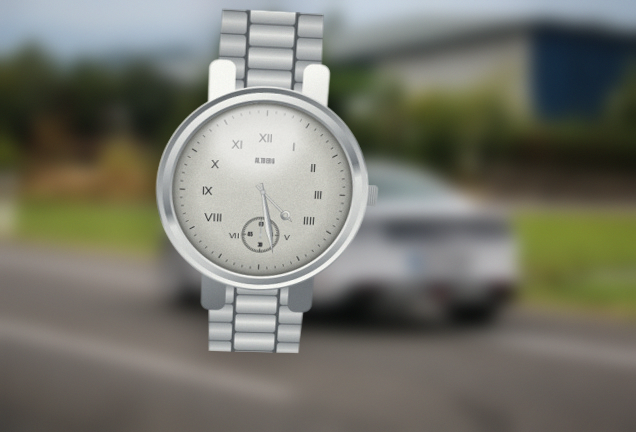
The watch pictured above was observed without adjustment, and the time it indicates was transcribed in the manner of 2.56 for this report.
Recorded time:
4.28
